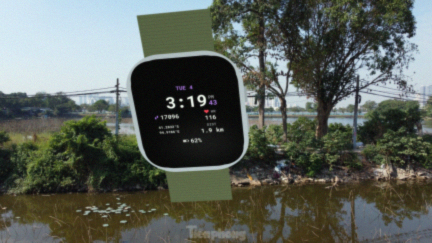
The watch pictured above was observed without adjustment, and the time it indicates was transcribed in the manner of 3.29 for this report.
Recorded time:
3.19
